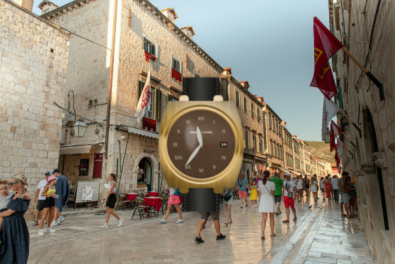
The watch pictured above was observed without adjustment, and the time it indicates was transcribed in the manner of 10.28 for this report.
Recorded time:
11.36
